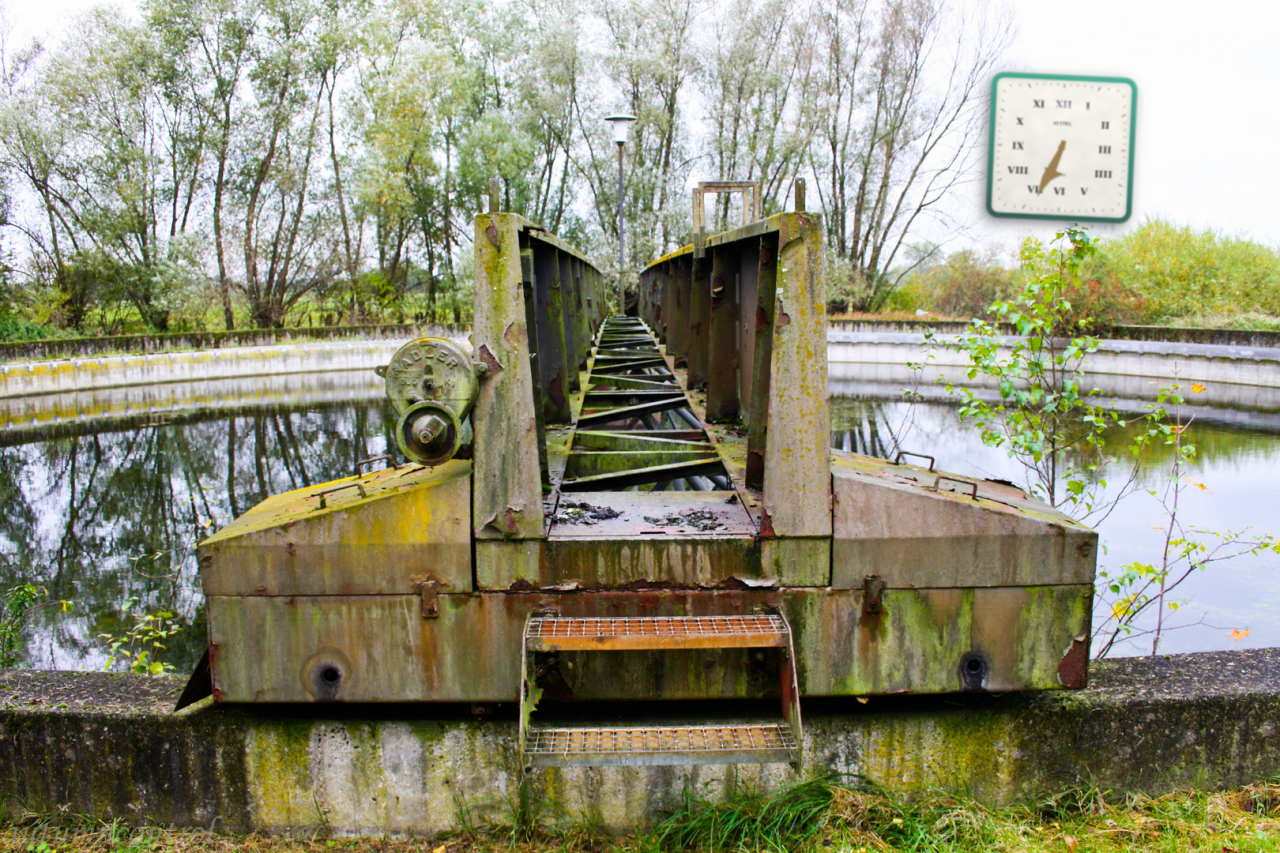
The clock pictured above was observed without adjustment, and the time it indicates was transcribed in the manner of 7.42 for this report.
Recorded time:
6.34
